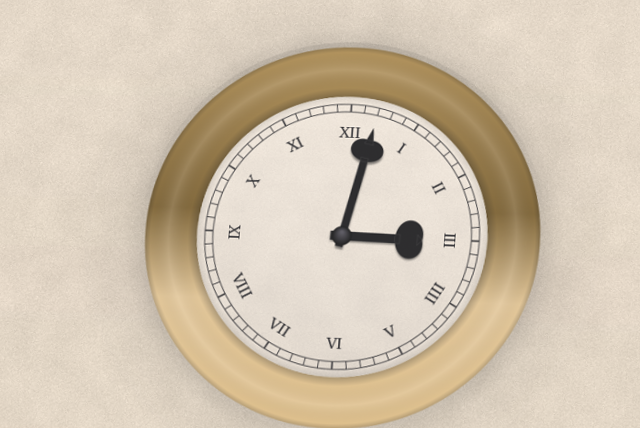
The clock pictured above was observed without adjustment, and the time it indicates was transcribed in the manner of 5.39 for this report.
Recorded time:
3.02
